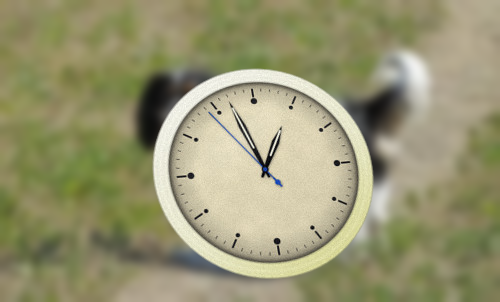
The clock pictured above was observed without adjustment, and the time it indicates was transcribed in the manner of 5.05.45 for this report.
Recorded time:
12.56.54
